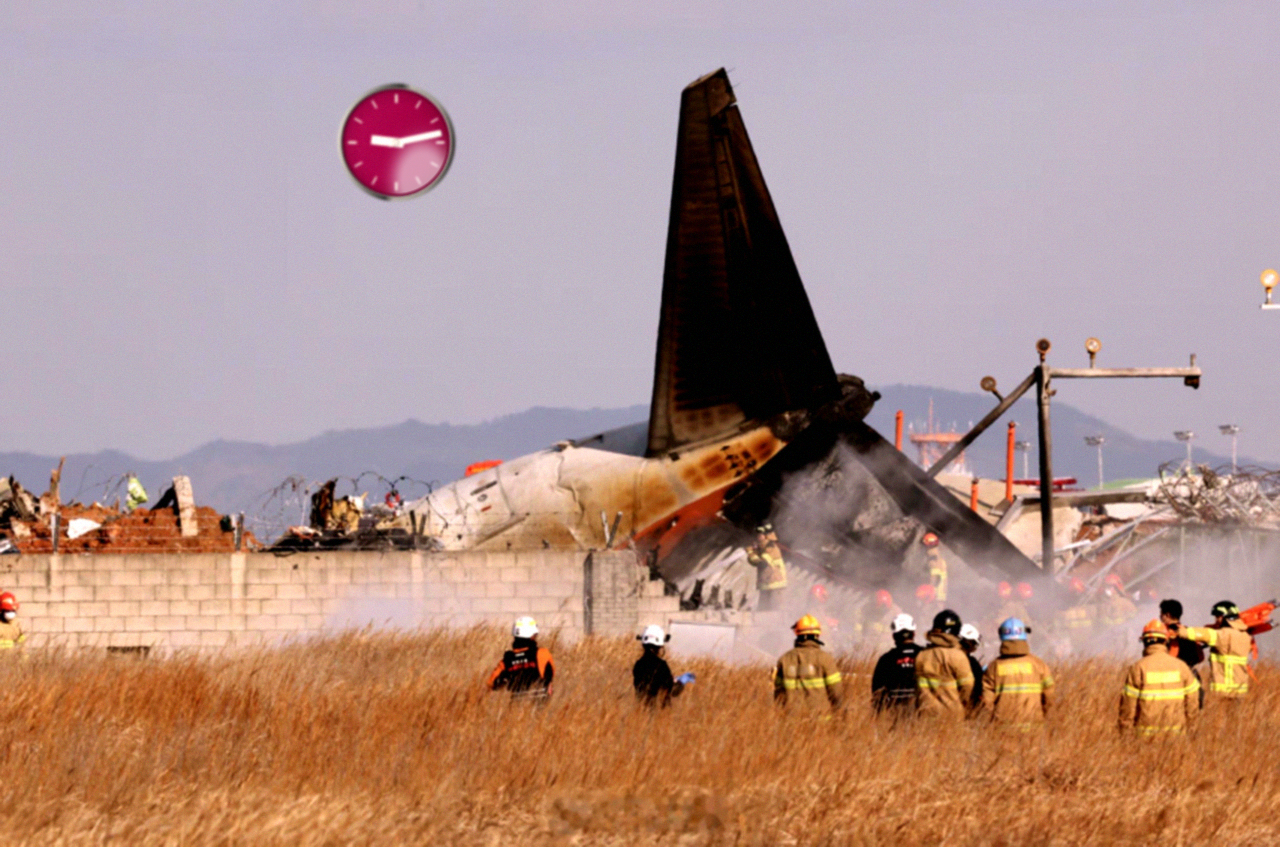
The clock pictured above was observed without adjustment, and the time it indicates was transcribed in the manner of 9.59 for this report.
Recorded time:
9.13
